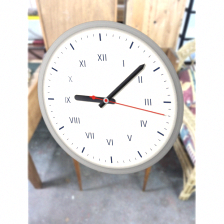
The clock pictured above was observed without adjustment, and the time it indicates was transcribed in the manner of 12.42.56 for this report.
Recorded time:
9.08.17
